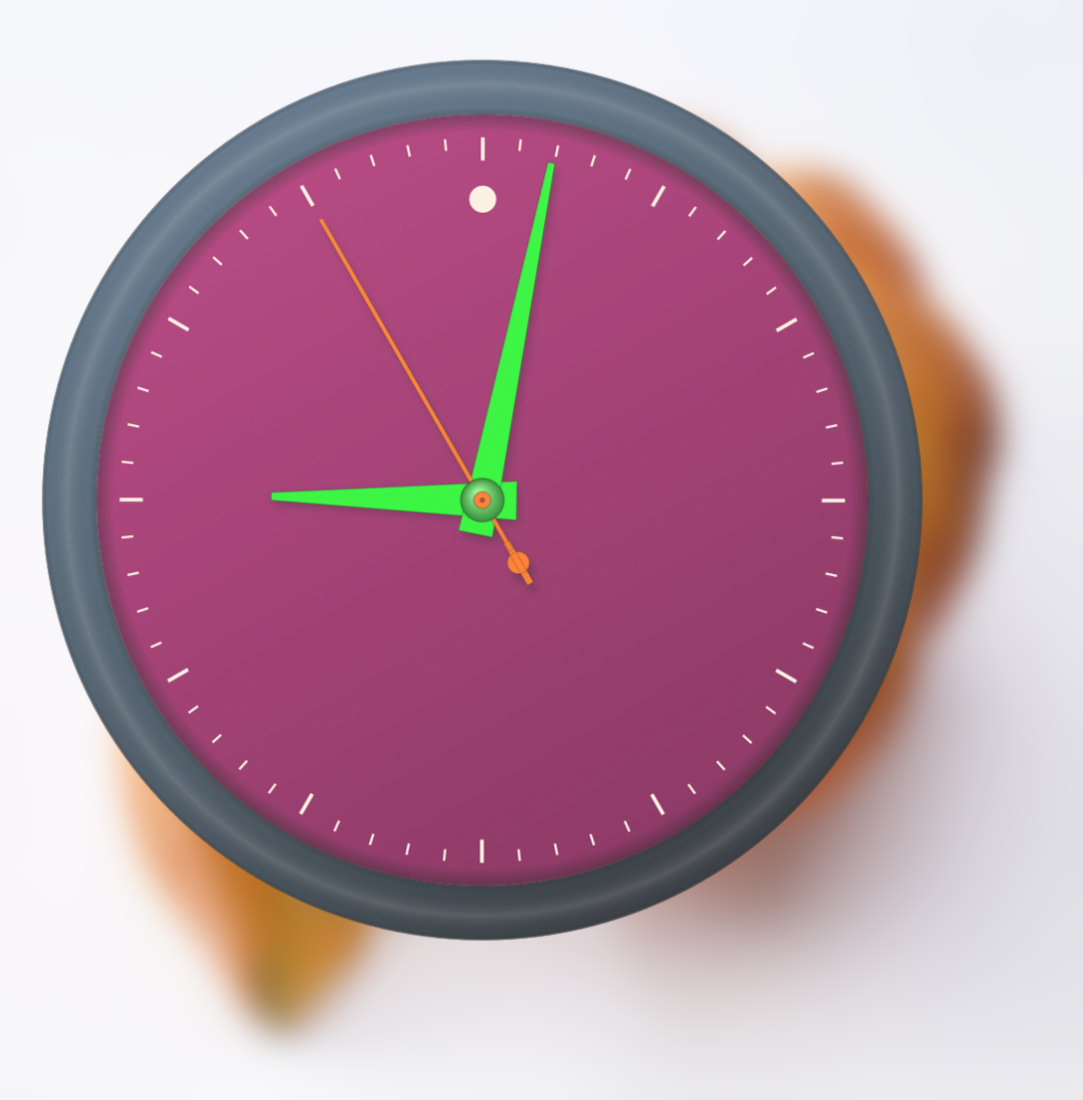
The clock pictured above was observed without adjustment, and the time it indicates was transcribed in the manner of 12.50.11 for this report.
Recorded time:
9.01.55
